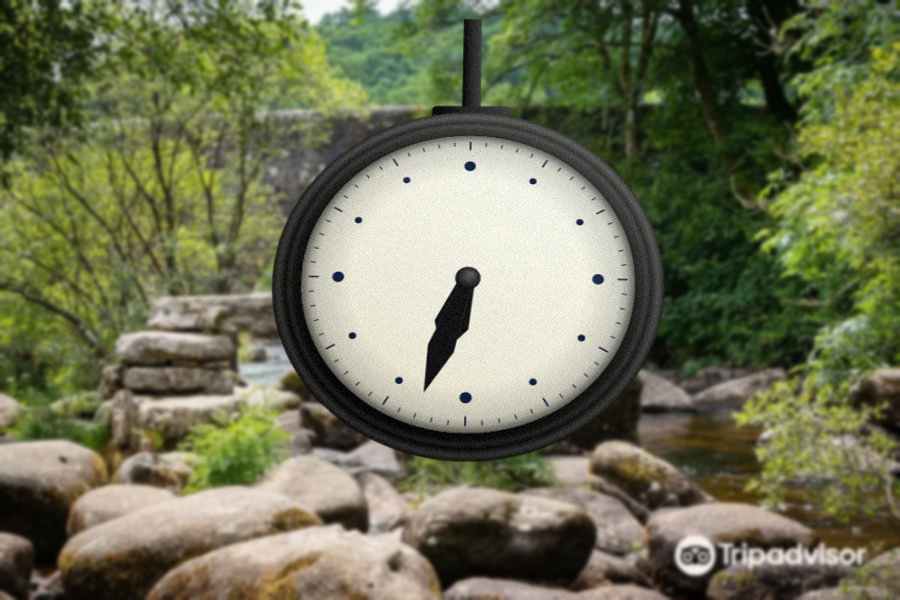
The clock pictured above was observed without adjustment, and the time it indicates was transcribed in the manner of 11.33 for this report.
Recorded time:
6.33
